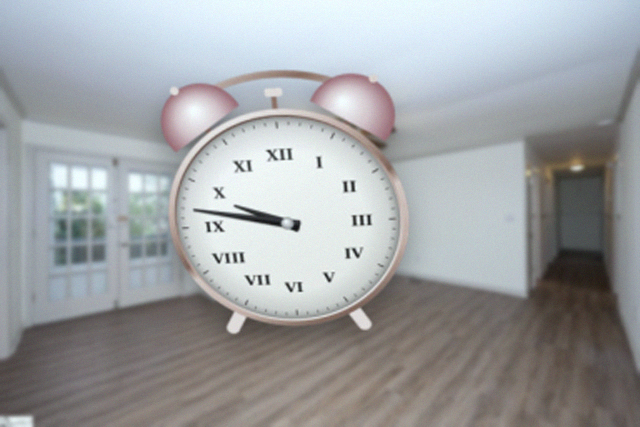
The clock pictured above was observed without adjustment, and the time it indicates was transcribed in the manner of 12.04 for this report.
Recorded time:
9.47
